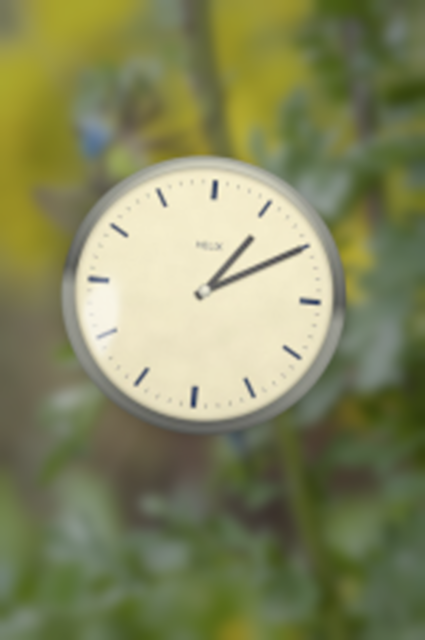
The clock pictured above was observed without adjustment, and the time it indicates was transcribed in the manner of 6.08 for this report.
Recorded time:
1.10
